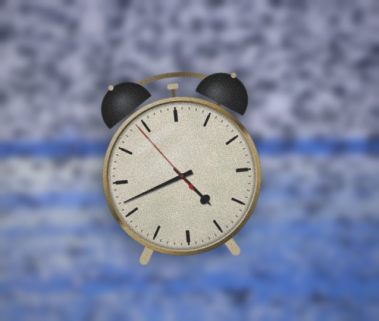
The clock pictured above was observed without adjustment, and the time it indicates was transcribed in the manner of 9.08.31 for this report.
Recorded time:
4.41.54
